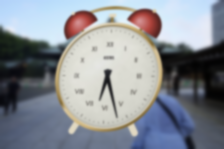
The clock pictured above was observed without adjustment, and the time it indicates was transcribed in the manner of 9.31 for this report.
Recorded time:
6.27
